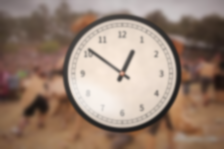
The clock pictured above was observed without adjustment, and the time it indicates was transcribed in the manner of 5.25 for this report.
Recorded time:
12.51
